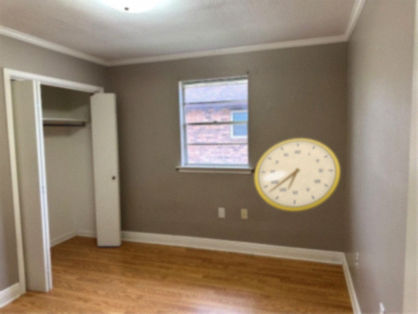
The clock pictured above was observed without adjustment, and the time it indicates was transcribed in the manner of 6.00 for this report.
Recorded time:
6.38
